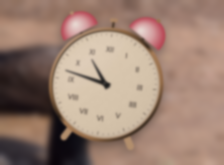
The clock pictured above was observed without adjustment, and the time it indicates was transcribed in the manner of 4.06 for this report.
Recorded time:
10.47
